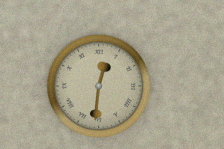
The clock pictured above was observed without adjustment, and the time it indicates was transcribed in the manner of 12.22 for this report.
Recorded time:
12.31
